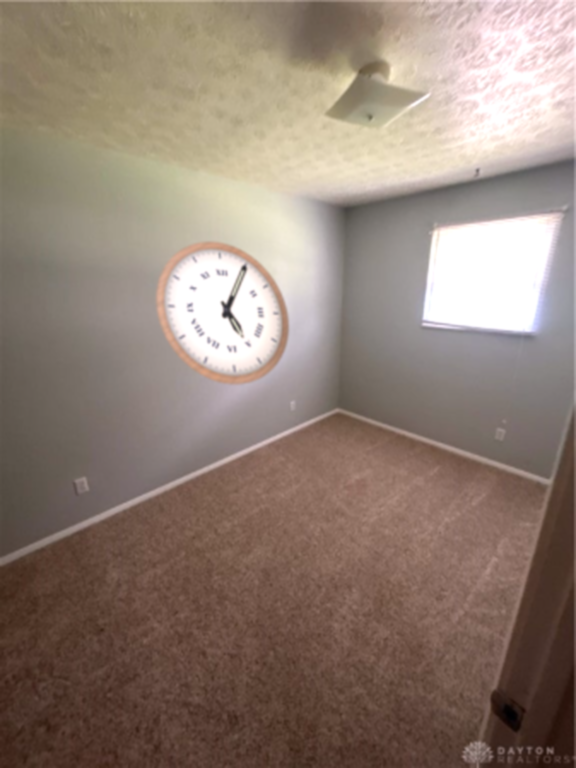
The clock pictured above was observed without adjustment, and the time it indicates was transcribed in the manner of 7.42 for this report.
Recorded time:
5.05
